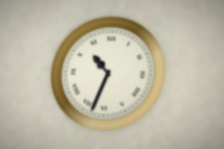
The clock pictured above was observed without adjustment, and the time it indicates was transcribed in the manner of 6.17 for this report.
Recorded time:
10.33
